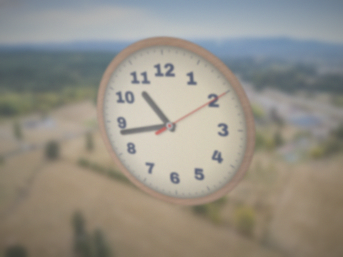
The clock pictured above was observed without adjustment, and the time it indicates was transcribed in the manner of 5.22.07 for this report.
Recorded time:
10.43.10
